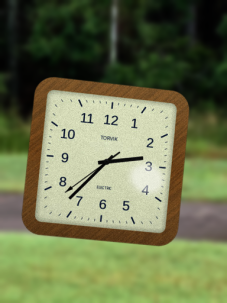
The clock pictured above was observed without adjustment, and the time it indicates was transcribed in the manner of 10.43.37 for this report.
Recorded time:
2.36.38
